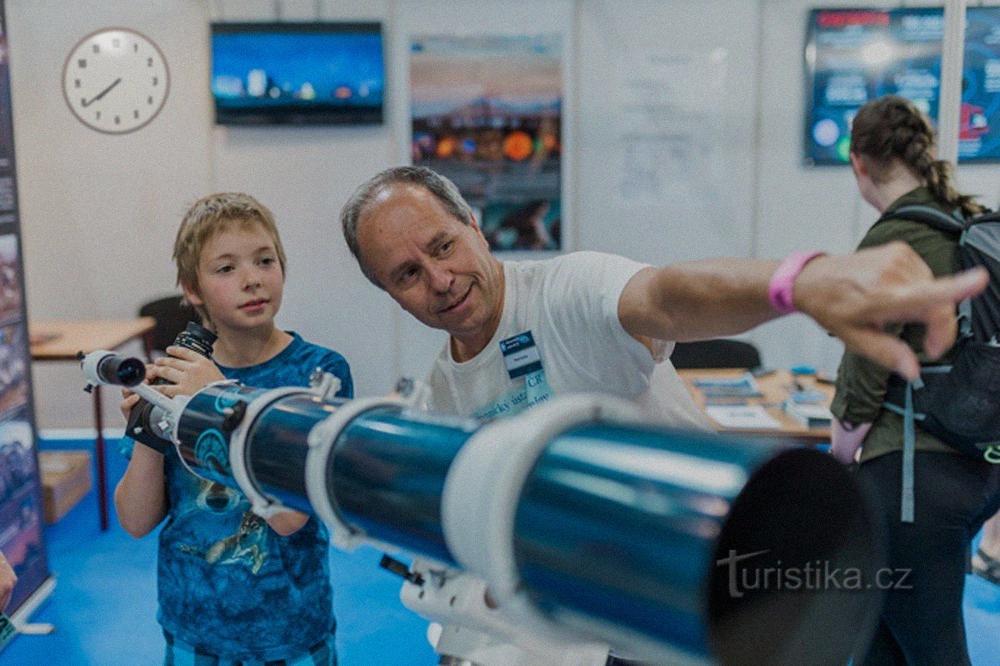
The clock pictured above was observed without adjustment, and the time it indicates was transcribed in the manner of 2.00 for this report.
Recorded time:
7.39
